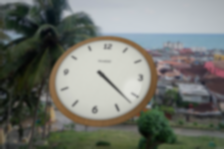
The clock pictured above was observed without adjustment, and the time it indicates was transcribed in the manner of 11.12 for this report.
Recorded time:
4.22
